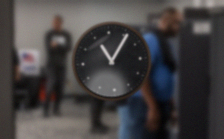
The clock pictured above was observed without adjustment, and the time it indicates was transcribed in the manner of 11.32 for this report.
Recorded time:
11.06
